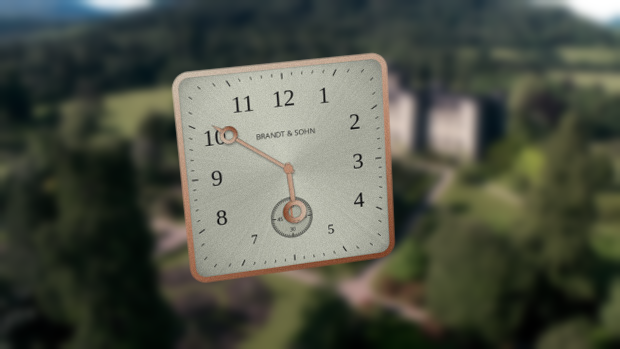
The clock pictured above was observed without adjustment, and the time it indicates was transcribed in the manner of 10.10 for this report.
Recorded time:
5.51
